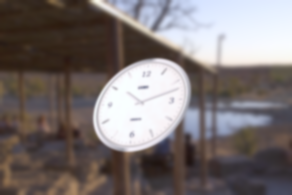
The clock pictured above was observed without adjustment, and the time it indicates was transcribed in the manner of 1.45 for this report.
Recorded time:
10.12
